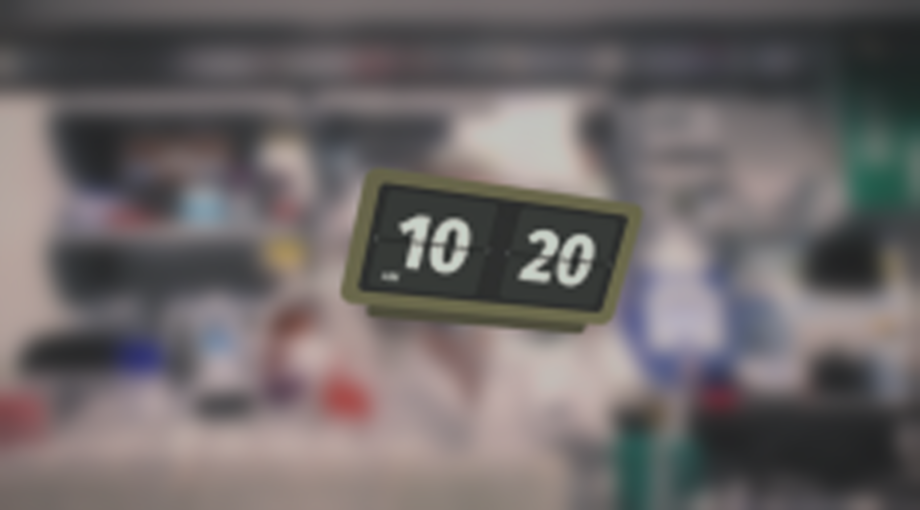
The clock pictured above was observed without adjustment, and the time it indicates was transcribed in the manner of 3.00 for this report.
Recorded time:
10.20
